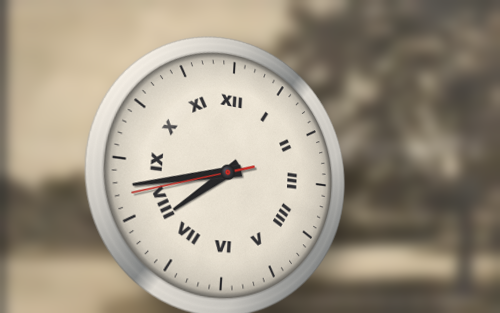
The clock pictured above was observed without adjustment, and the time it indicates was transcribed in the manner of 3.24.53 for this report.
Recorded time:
7.42.42
